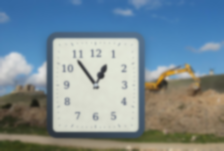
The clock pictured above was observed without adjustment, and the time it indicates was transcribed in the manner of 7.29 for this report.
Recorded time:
12.54
